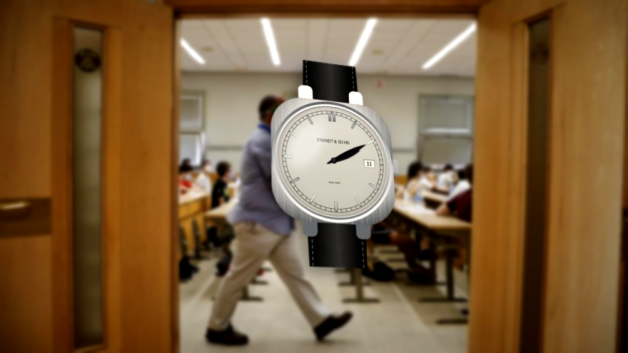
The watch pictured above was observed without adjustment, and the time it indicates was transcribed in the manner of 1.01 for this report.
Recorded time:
2.10
